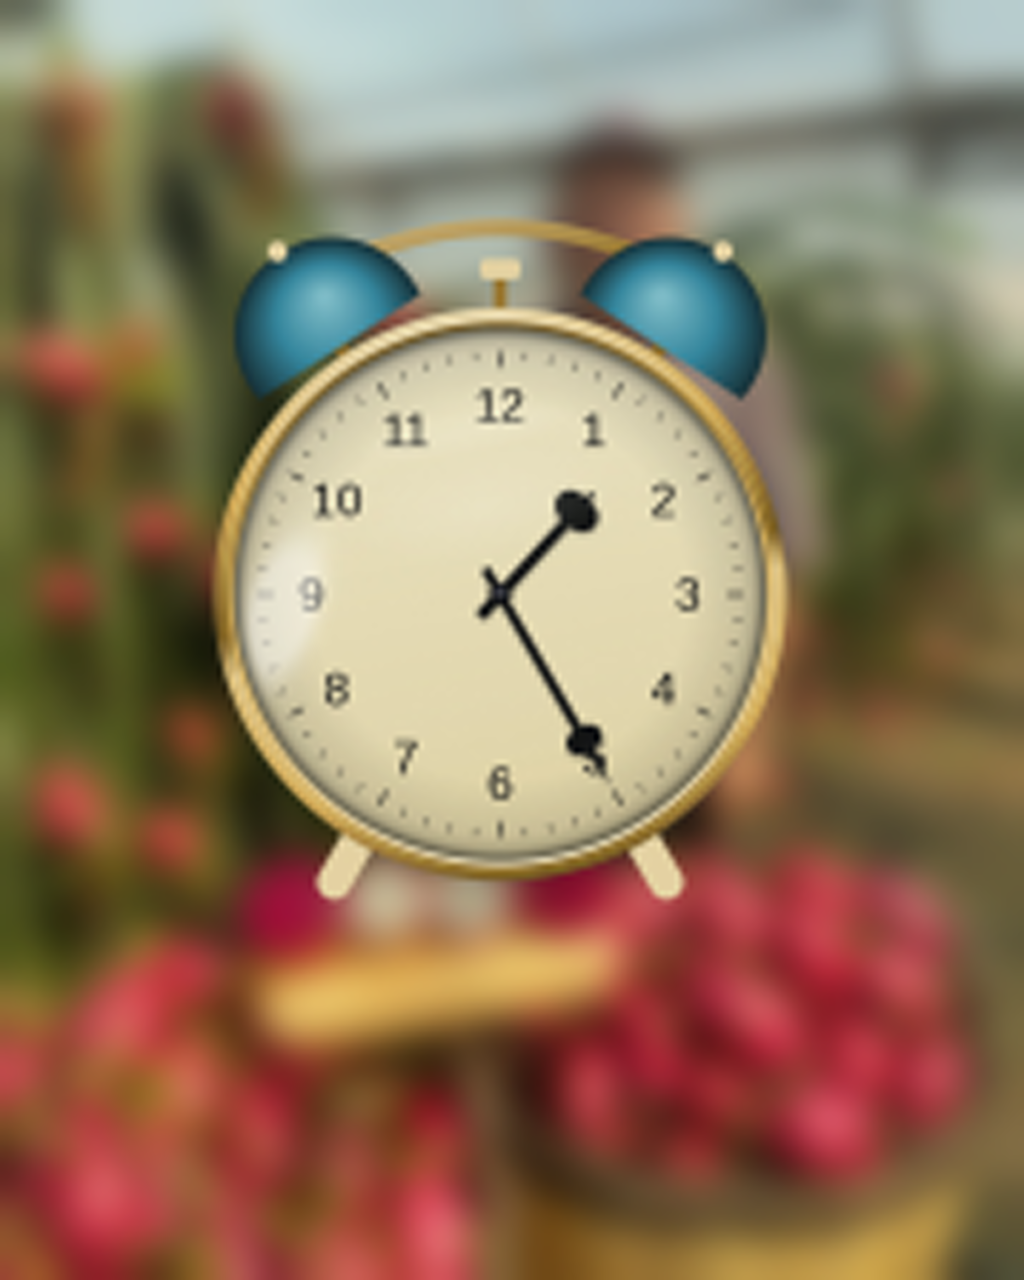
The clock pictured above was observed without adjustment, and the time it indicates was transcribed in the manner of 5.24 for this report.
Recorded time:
1.25
